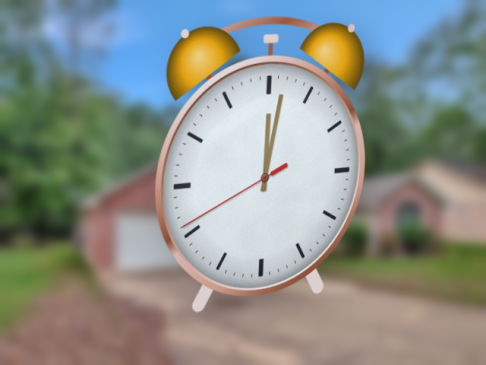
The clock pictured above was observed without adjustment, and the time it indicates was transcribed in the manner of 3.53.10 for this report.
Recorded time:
12.01.41
